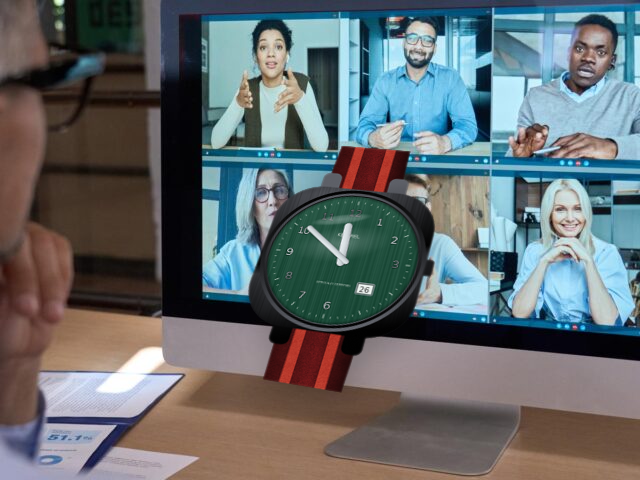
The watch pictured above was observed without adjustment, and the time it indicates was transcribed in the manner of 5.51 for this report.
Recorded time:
11.51
